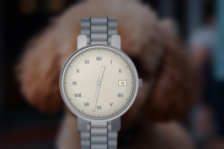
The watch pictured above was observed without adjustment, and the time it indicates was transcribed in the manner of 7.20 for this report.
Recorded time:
12.32
